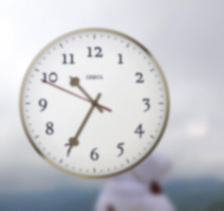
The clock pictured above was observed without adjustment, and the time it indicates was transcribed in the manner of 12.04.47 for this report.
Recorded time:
10.34.49
